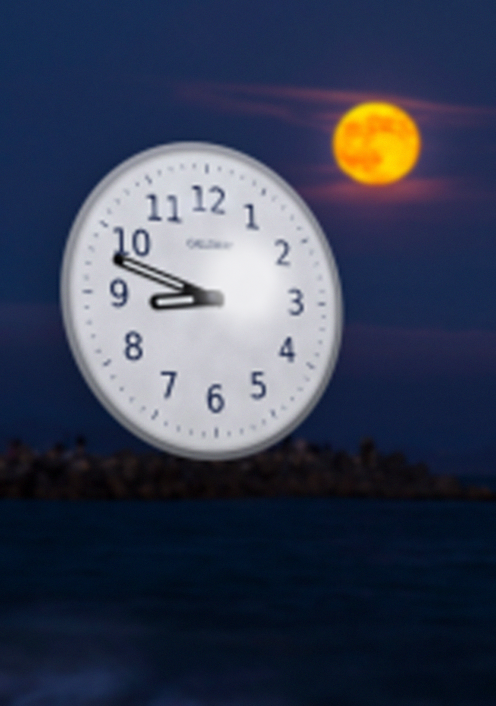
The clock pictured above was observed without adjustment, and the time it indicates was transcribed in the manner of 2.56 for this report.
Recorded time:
8.48
